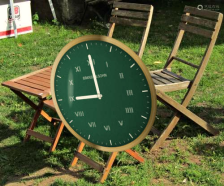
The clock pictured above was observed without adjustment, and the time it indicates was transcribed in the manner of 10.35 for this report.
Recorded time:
9.00
